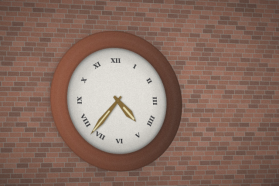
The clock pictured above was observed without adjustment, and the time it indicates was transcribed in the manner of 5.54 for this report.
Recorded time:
4.37
